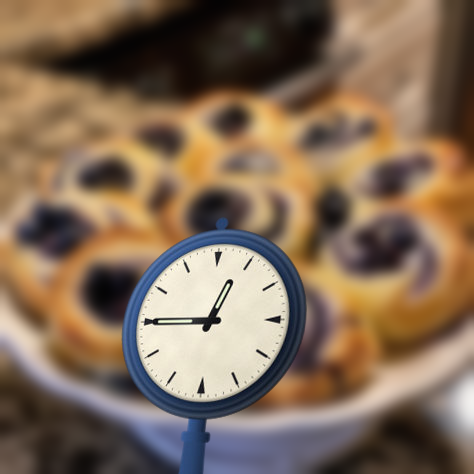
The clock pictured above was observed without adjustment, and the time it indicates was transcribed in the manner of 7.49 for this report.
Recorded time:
12.45
